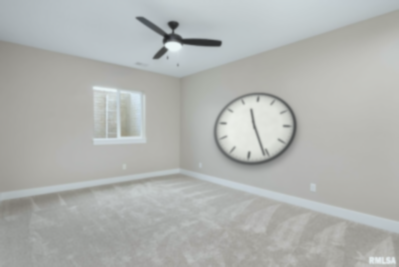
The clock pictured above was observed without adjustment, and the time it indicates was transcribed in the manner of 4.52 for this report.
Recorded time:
11.26
